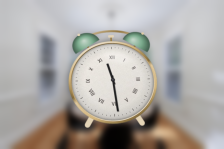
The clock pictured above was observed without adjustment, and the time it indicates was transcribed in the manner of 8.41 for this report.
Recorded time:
11.29
